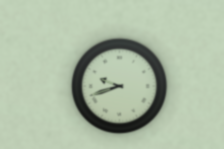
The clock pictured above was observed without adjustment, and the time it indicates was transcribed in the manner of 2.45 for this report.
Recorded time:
9.42
